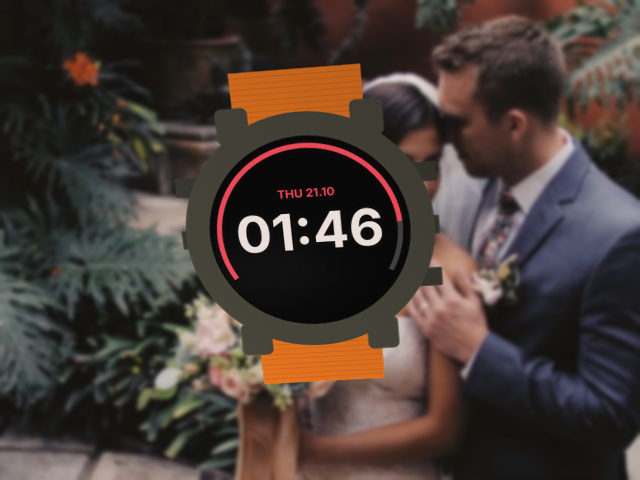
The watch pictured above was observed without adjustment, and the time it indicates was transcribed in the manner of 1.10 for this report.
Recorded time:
1.46
